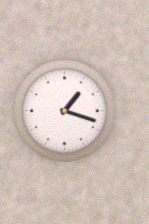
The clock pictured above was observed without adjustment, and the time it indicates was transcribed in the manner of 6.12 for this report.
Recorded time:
1.18
